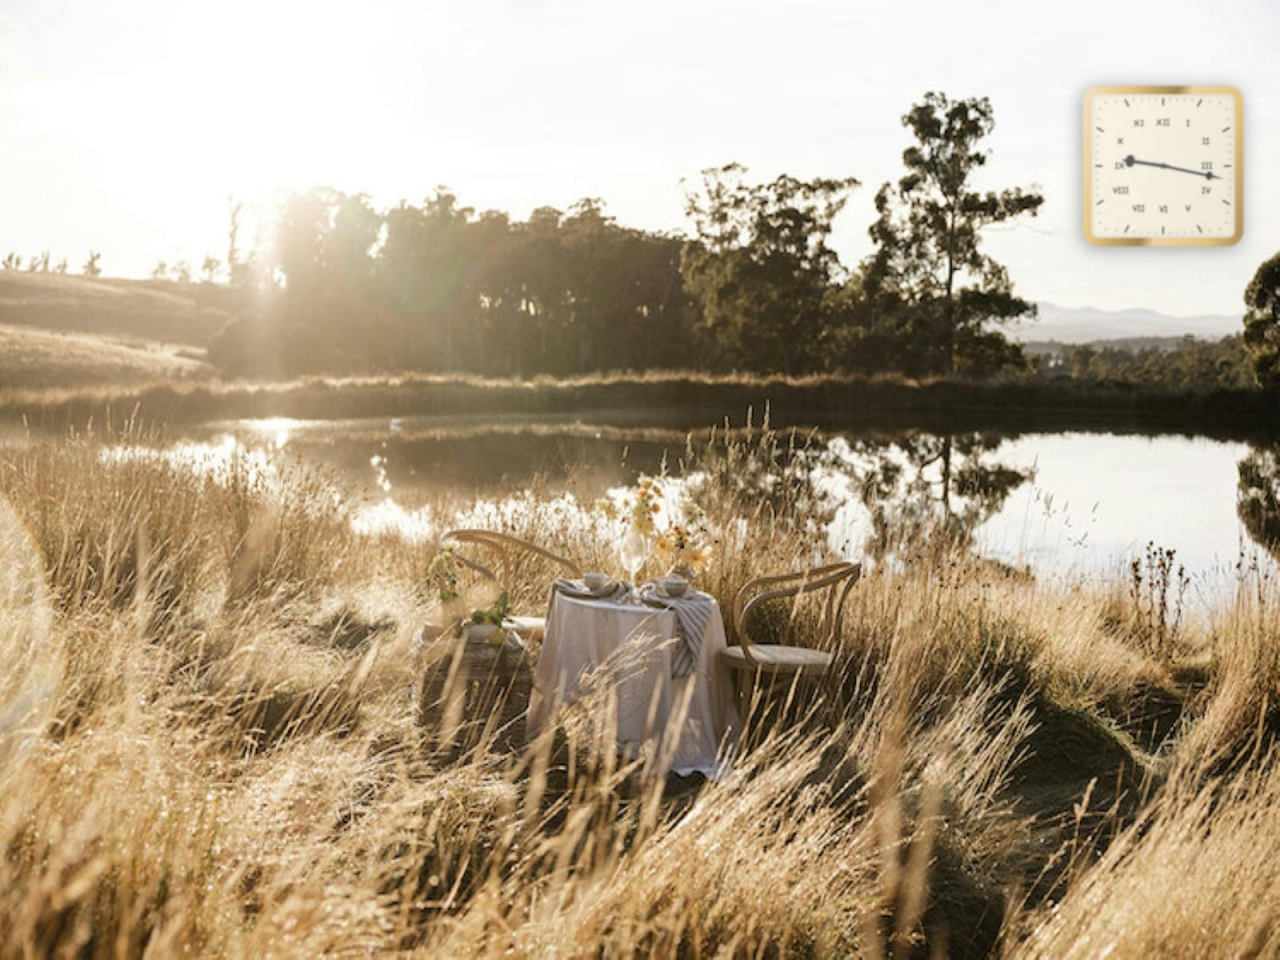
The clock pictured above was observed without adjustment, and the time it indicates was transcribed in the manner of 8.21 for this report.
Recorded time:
9.17
